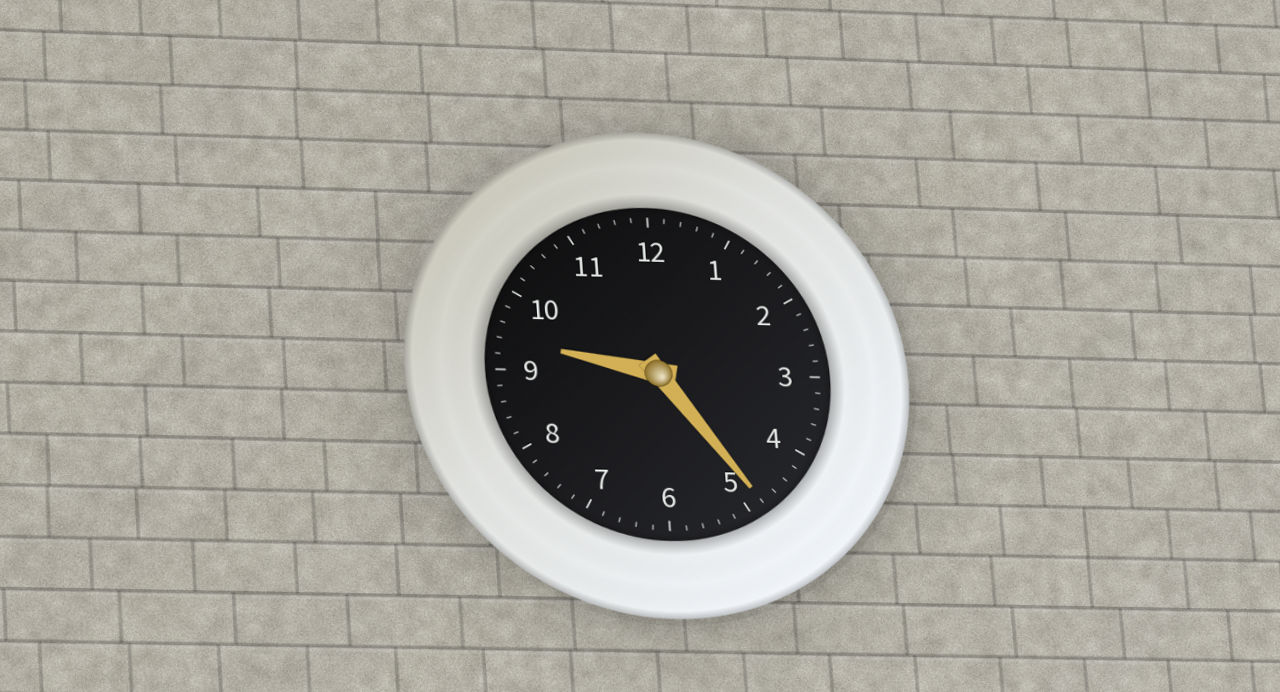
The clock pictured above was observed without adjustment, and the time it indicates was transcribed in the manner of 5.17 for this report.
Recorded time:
9.24
